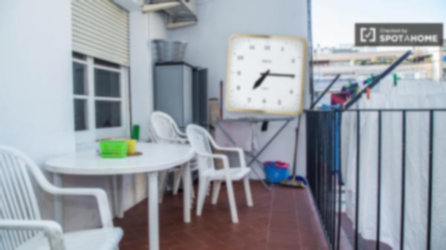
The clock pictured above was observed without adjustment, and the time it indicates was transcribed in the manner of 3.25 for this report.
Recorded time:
7.15
